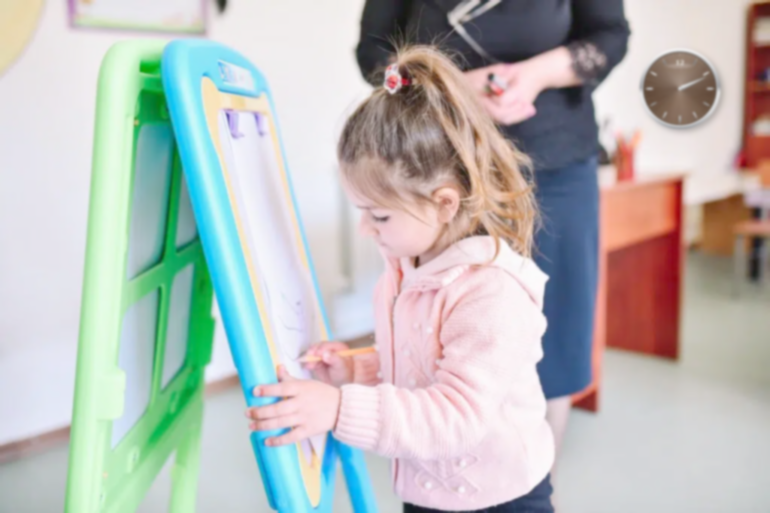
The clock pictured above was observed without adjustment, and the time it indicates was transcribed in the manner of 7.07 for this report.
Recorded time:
2.11
